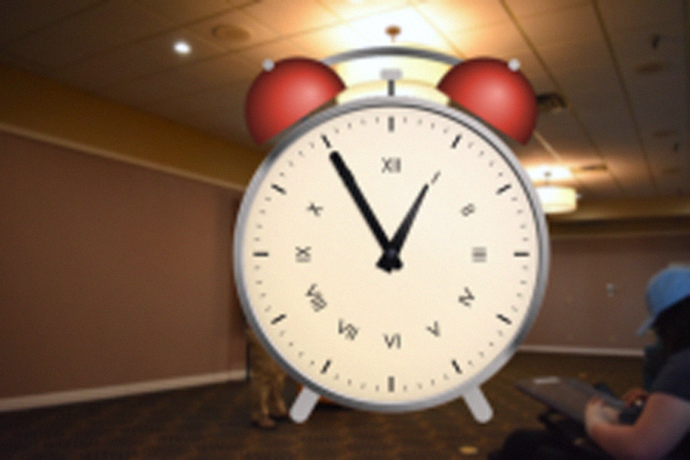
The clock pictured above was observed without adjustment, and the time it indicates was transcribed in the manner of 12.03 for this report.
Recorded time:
12.55
